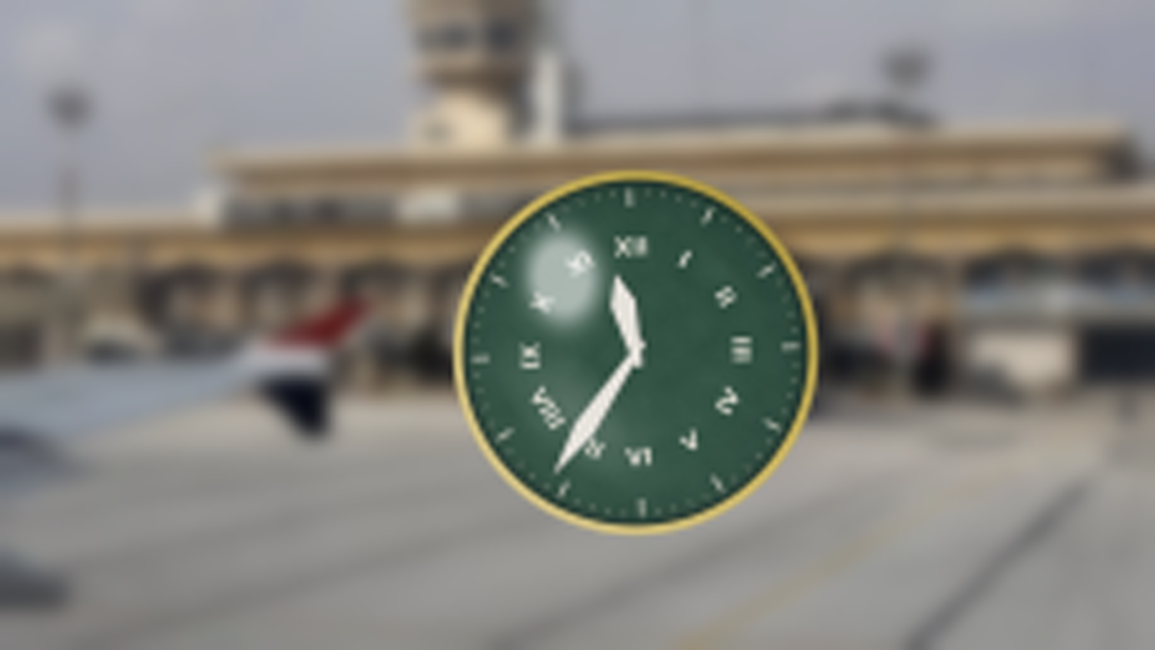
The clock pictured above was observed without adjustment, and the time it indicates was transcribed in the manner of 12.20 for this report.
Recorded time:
11.36
